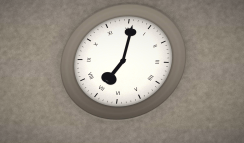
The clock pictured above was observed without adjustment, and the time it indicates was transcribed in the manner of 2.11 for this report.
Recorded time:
7.01
